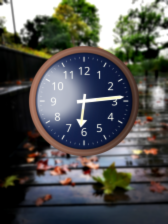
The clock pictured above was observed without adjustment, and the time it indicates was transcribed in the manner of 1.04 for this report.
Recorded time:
6.14
